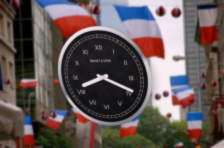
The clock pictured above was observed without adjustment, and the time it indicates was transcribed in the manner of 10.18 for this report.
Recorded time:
8.19
